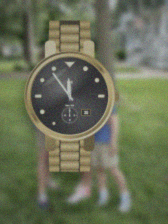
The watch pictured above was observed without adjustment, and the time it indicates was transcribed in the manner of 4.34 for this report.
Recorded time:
11.54
